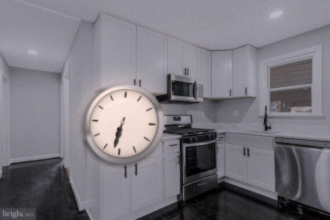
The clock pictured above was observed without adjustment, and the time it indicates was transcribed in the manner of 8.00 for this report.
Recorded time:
6.32
